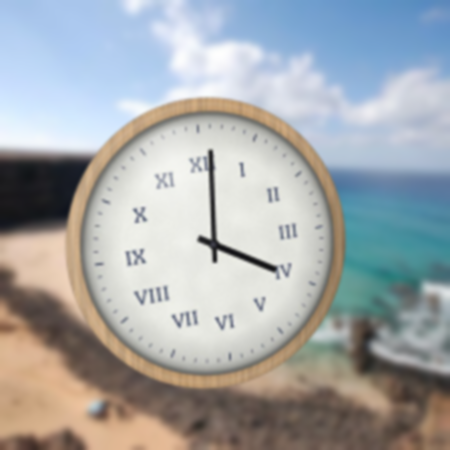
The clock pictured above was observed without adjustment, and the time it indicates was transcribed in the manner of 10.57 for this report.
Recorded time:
4.01
